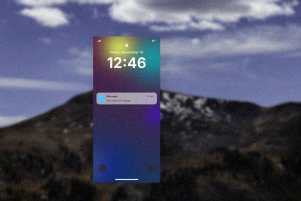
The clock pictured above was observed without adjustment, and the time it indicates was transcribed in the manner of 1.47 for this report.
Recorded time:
12.46
